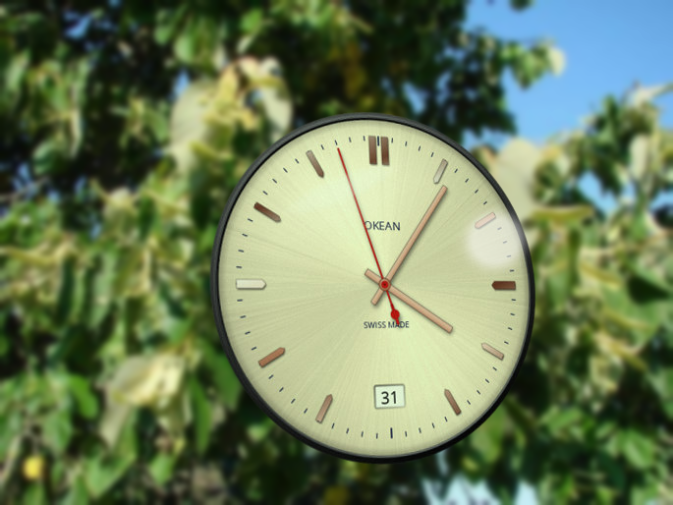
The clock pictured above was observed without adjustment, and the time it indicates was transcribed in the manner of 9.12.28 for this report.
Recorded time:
4.05.57
